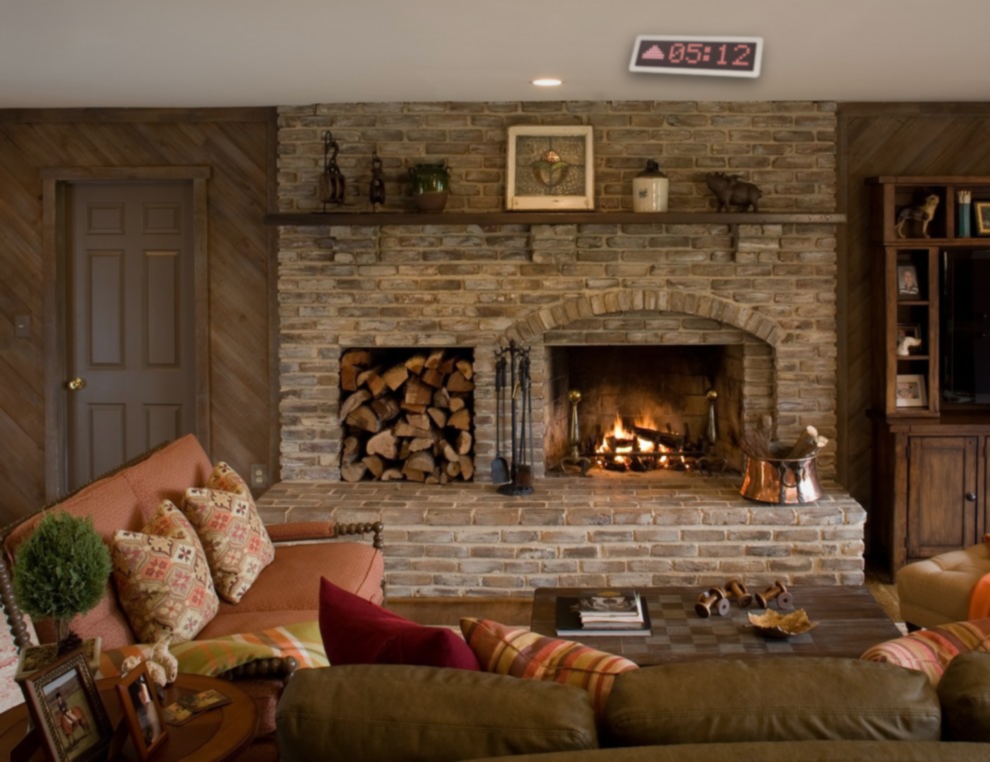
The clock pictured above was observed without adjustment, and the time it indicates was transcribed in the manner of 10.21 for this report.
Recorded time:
5.12
